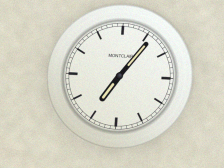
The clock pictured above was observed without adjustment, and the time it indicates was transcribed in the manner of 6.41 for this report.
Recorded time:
7.06
